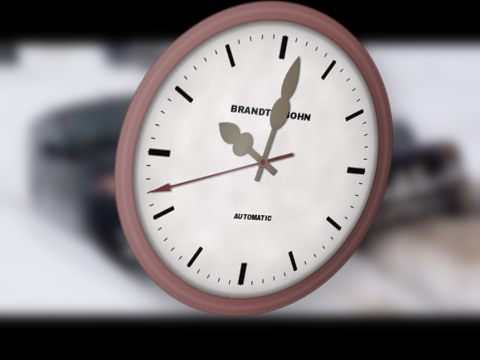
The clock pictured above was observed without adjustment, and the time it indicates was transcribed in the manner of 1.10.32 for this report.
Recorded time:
10.01.42
